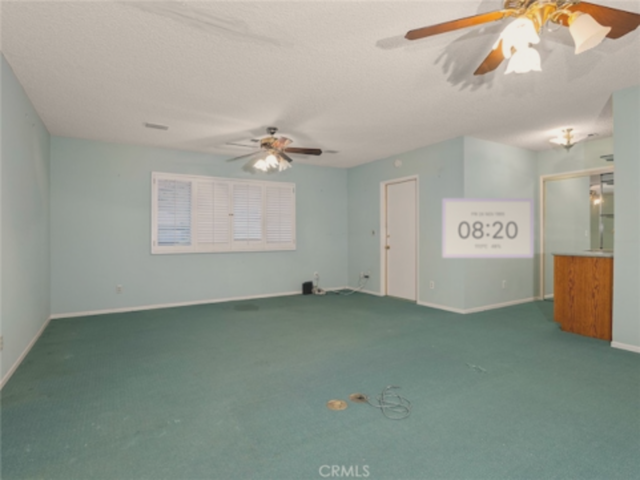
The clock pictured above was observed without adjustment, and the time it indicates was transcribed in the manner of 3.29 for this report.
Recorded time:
8.20
